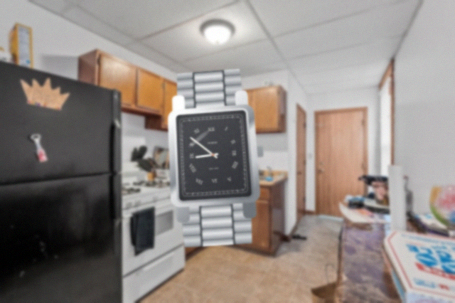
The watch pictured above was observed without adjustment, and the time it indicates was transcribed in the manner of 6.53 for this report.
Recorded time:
8.52
